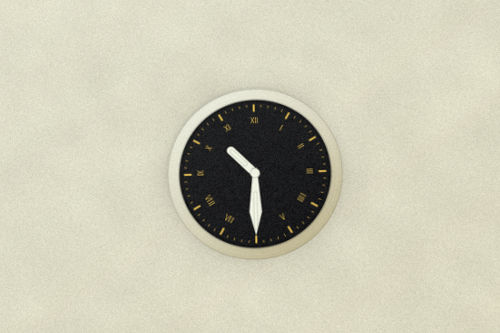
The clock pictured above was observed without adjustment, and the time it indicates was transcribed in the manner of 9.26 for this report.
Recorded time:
10.30
